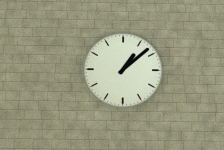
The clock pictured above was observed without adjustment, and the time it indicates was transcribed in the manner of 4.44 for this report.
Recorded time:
1.08
